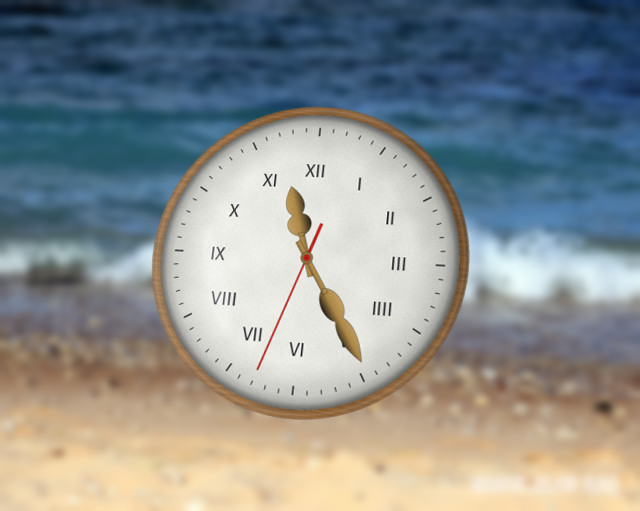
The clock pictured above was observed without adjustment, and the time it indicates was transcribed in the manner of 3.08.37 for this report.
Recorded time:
11.24.33
